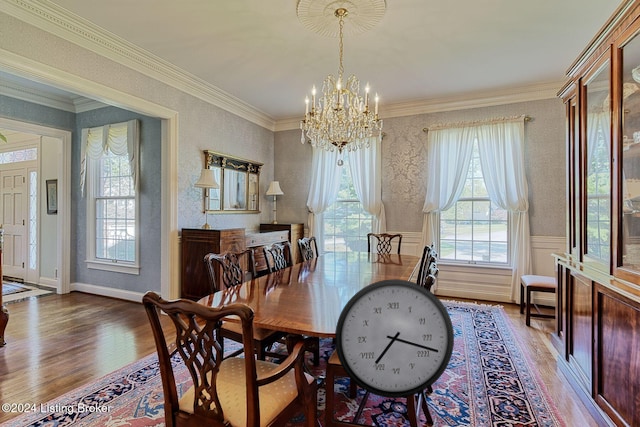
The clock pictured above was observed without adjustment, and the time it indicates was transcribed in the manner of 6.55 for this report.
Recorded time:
7.18
